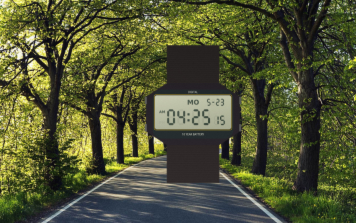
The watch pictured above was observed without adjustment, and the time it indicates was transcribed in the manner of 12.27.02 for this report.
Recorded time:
4.25.15
